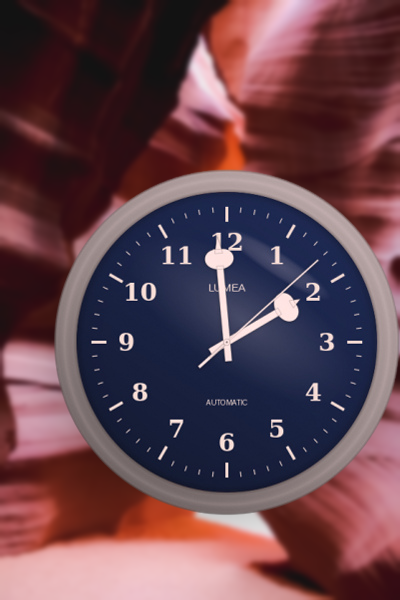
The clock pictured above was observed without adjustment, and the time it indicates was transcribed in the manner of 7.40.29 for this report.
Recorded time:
1.59.08
